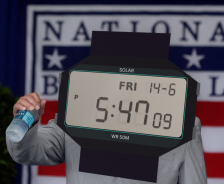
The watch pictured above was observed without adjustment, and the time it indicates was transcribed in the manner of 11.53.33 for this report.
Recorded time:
5.47.09
